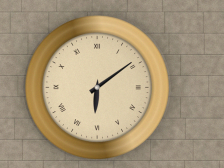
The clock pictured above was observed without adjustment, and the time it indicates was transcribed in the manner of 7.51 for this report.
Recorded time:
6.09
